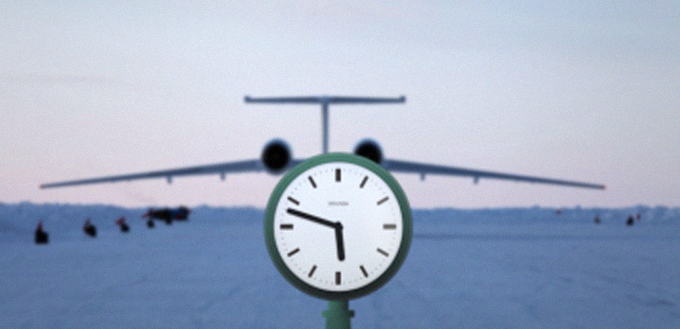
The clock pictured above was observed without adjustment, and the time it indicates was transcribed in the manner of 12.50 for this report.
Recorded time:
5.48
